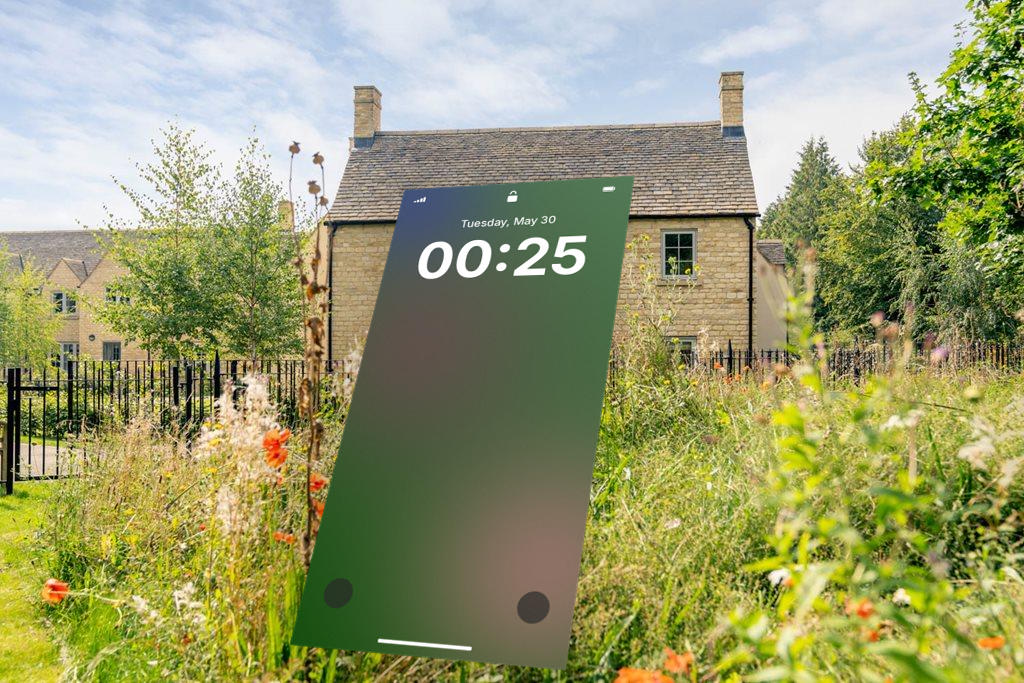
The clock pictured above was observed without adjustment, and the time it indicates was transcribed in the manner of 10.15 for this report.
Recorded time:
0.25
